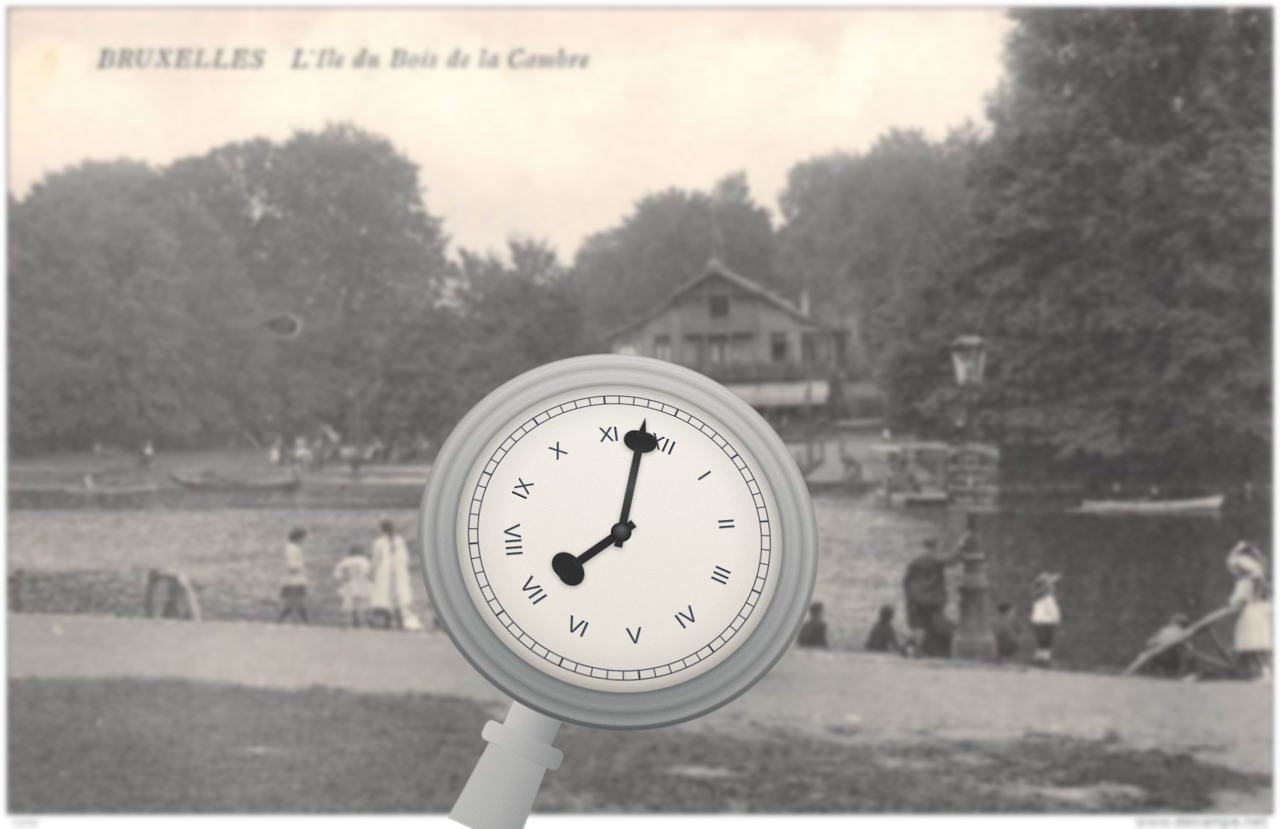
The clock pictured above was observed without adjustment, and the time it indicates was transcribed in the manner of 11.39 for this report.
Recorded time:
6.58
